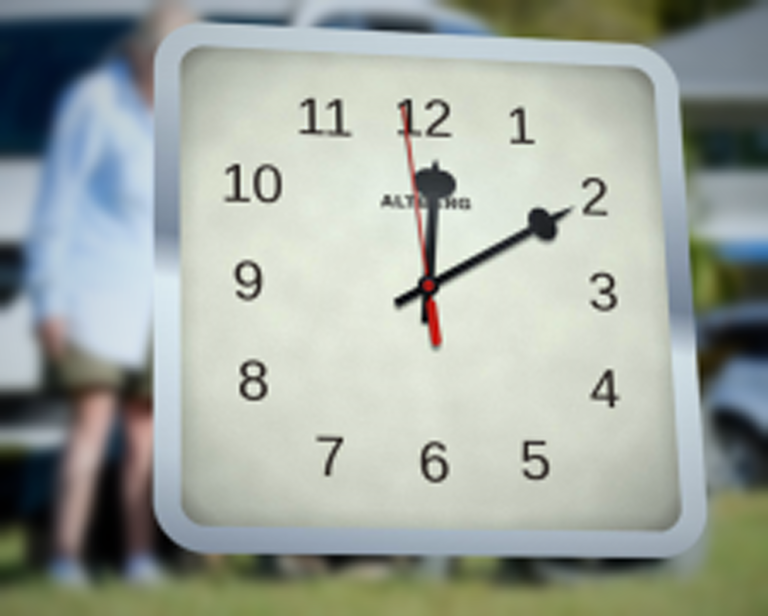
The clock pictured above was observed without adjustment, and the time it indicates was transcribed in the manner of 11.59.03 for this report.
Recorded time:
12.09.59
